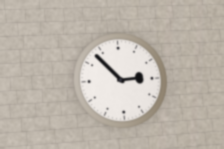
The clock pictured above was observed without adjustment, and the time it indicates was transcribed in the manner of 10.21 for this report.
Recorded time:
2.53
